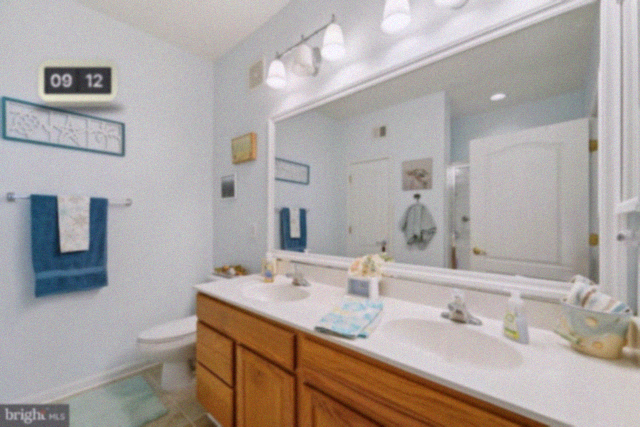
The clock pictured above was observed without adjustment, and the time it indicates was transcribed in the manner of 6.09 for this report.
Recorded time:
9.12
